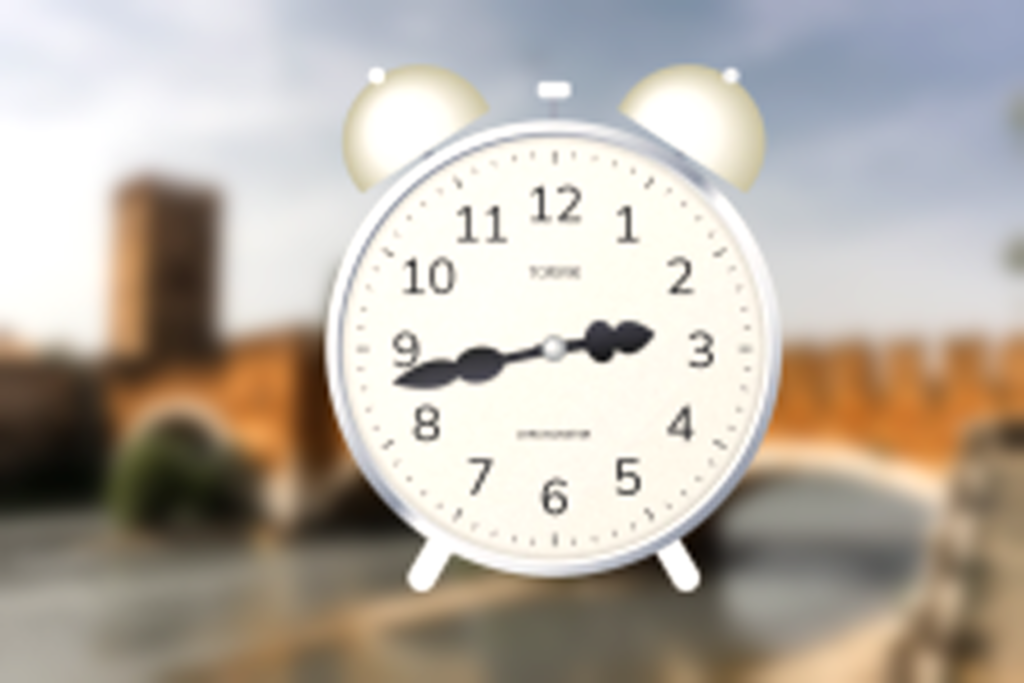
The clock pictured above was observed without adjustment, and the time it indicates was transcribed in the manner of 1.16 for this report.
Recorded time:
2.43
